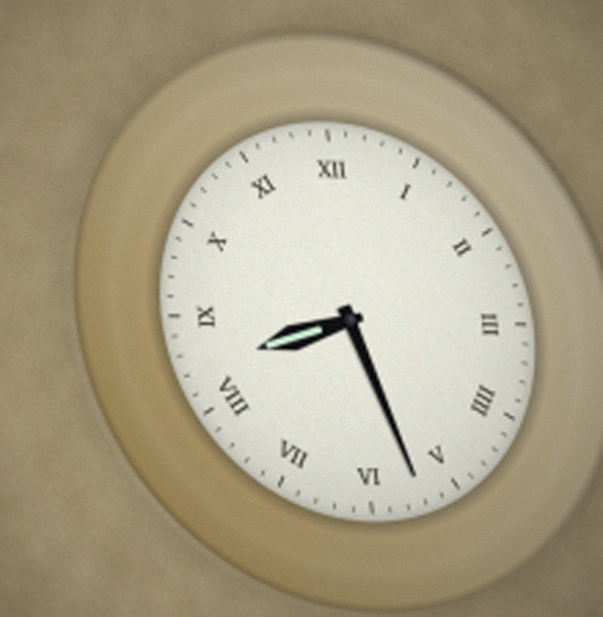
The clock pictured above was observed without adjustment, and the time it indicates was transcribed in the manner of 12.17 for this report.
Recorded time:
8.27
